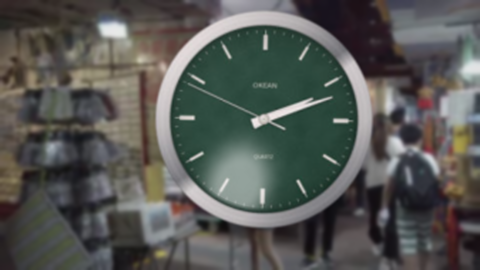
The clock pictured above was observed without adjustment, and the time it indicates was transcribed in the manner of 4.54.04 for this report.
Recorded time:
2.11.49
